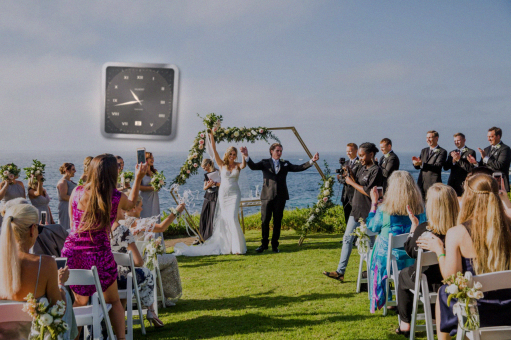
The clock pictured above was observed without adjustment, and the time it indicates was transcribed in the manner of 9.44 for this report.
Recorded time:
10.43
